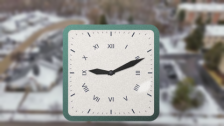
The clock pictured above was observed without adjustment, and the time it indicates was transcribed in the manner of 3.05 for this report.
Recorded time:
9.11
